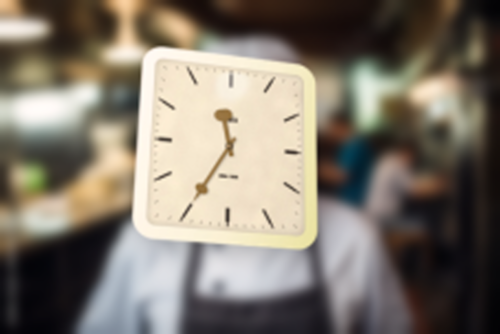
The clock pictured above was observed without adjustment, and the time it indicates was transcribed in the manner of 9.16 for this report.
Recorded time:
11.35
